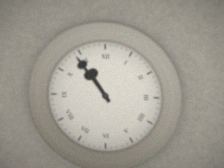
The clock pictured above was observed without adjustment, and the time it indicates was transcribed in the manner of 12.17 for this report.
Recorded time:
10.54
